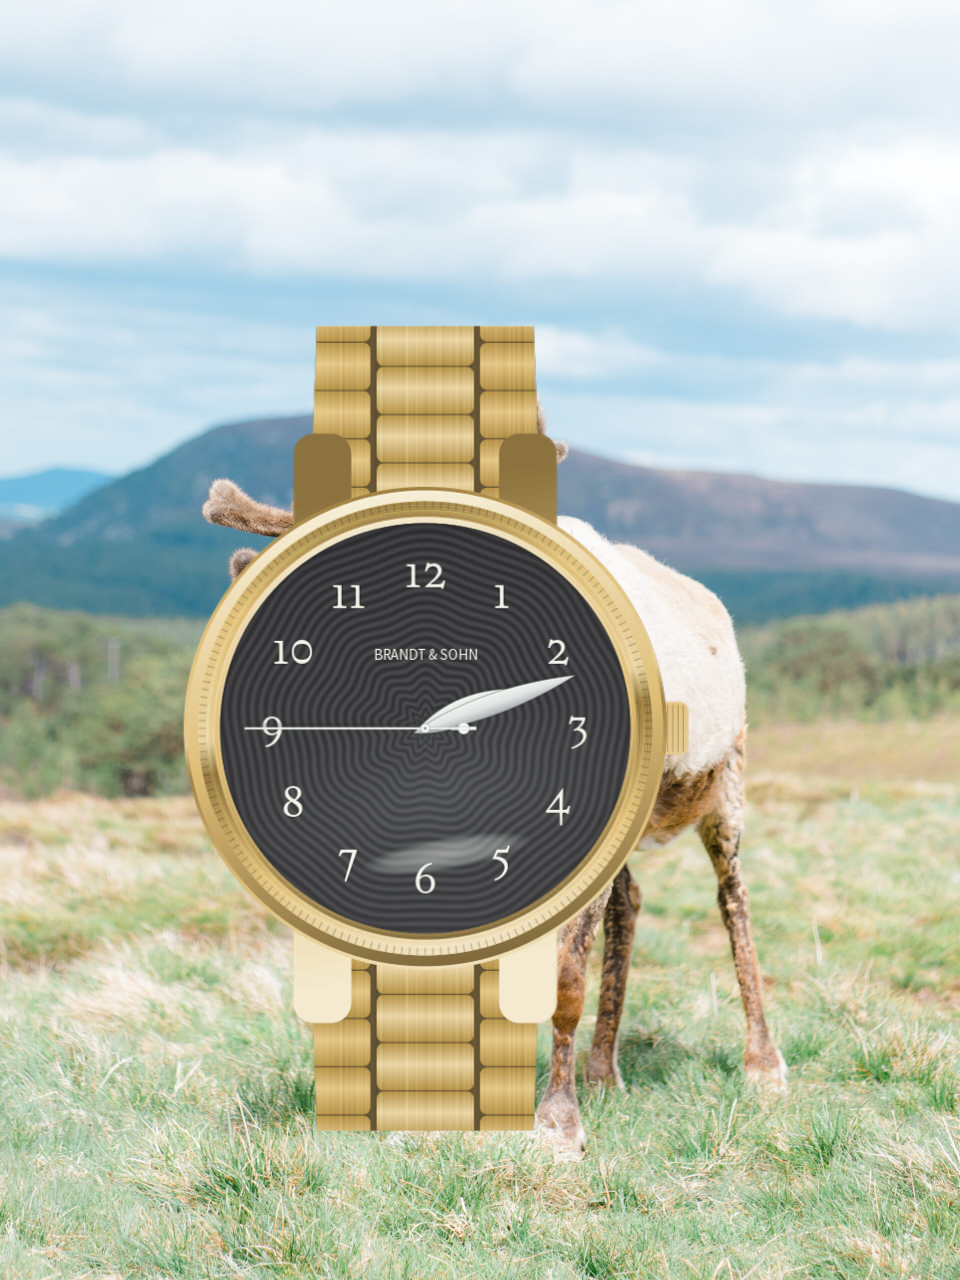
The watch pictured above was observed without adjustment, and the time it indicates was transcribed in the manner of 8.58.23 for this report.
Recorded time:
2.11.45
